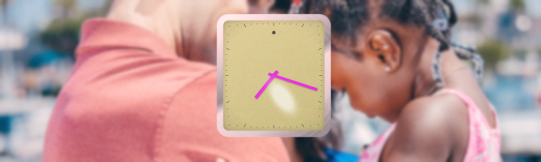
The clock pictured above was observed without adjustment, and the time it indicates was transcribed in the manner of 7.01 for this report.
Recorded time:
7.18
